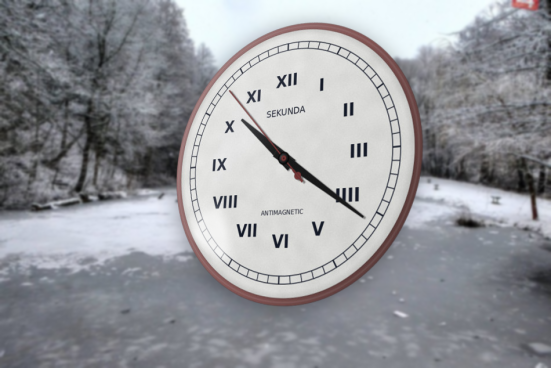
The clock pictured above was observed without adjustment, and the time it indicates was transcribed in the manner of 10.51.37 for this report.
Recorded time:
10.20.53
